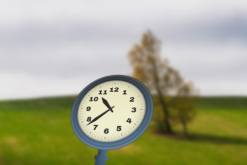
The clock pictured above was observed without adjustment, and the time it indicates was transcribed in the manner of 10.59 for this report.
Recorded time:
10.38
